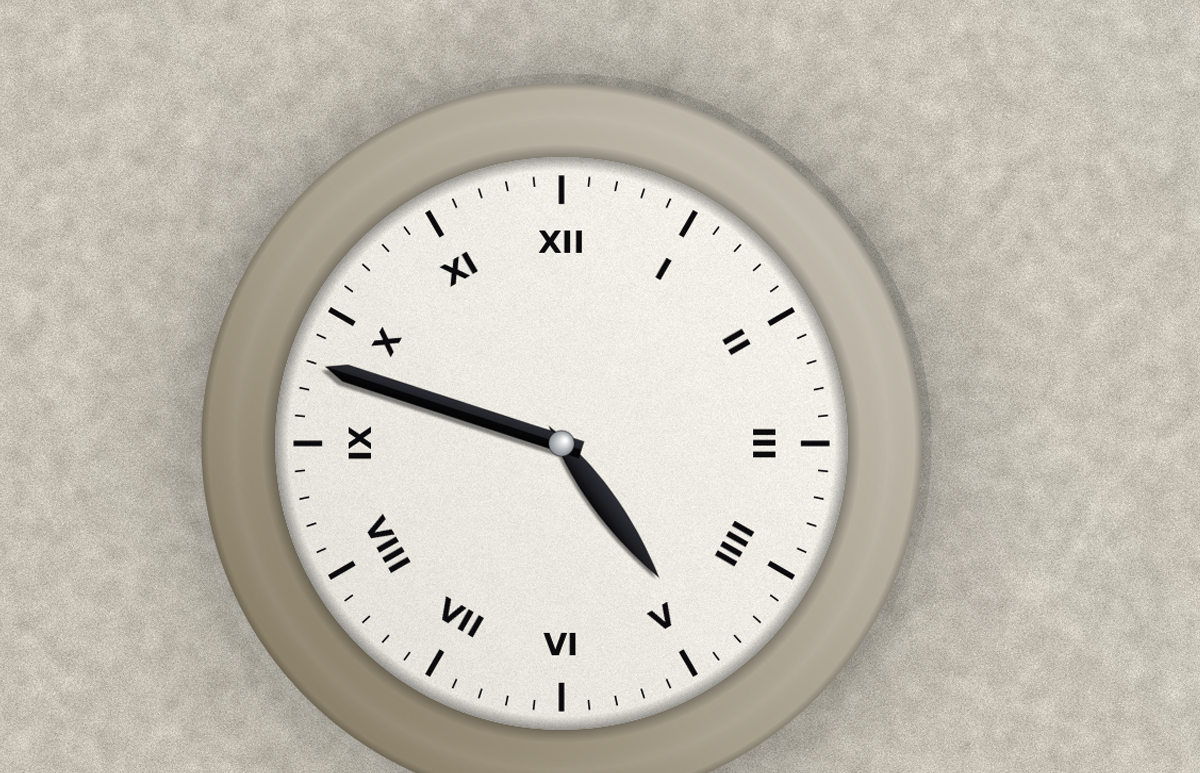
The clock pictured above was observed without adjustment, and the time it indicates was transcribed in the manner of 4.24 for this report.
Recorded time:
4.48
